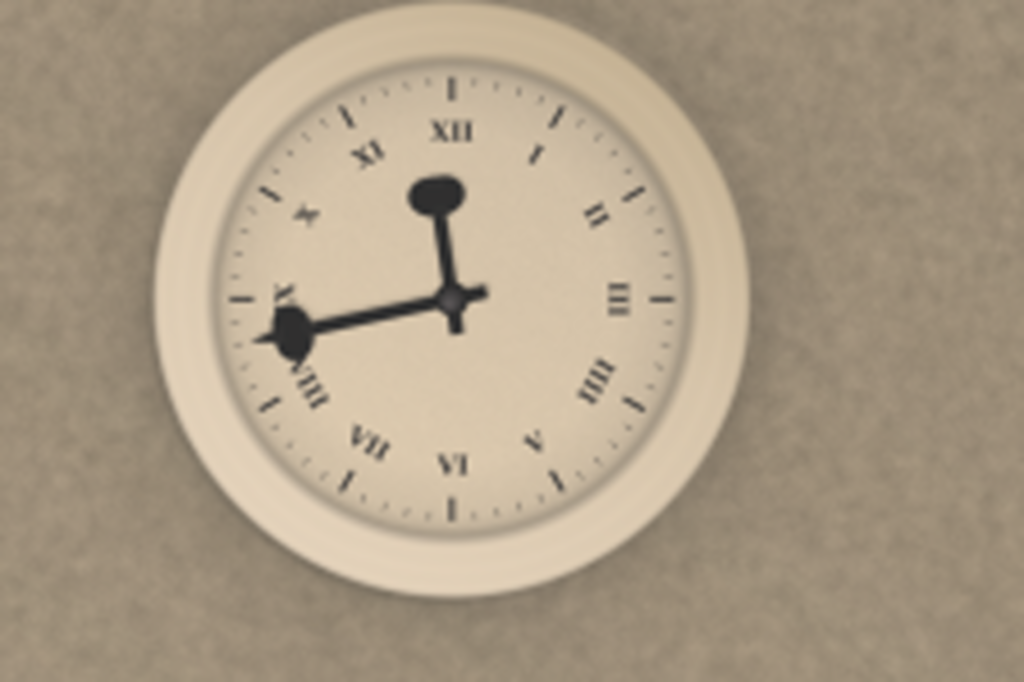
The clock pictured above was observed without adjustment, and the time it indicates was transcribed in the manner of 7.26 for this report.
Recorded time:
11.43
